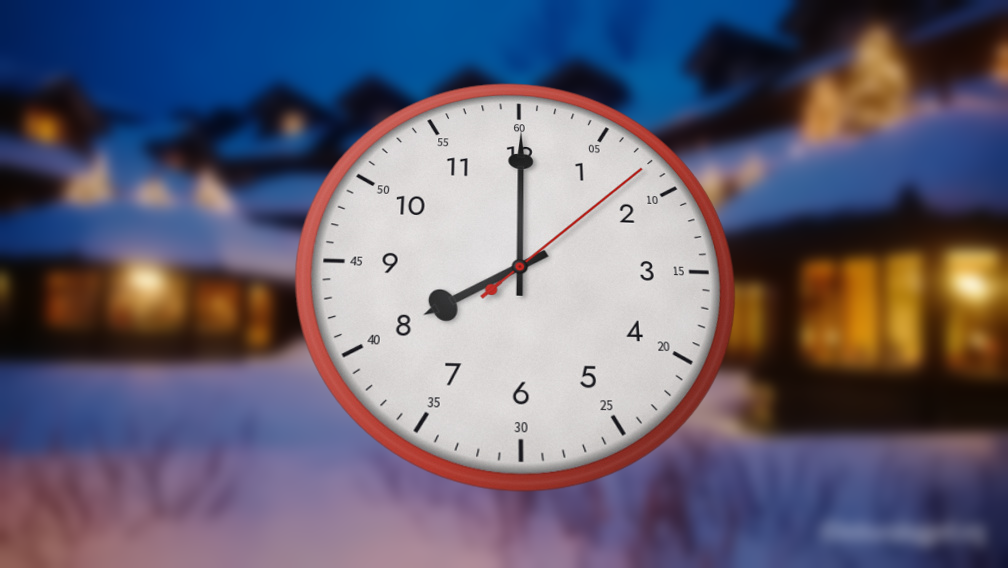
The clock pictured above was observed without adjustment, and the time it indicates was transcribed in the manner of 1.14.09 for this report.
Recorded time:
8.00.08
